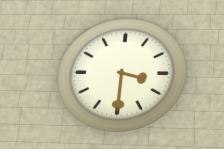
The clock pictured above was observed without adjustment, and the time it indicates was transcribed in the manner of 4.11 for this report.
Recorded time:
3.30
